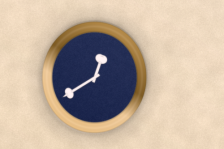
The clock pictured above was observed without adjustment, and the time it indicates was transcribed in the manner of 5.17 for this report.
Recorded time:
12.40
